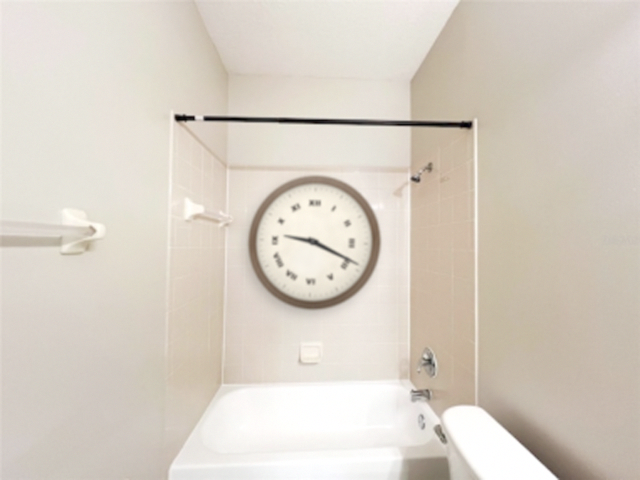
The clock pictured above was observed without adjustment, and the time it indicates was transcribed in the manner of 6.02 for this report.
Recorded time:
9.19
